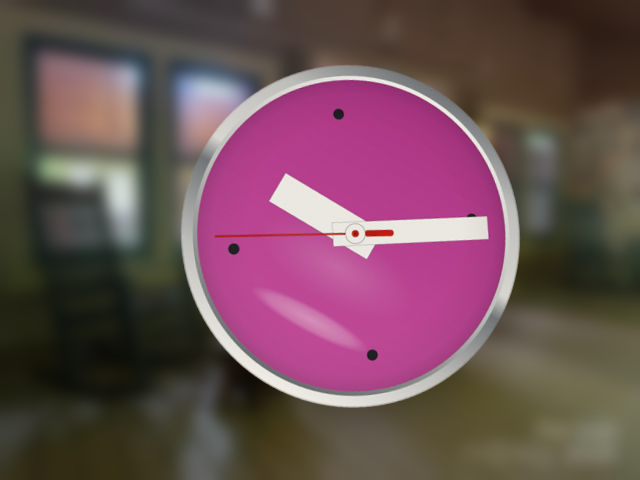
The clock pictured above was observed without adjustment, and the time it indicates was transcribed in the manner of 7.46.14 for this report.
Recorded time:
10.15.46
